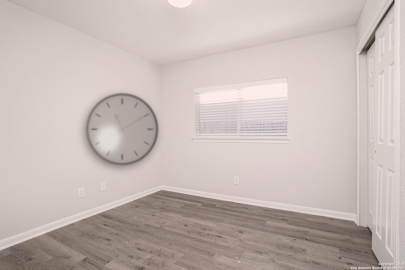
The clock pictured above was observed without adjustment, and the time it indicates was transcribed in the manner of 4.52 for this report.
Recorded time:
11.10
